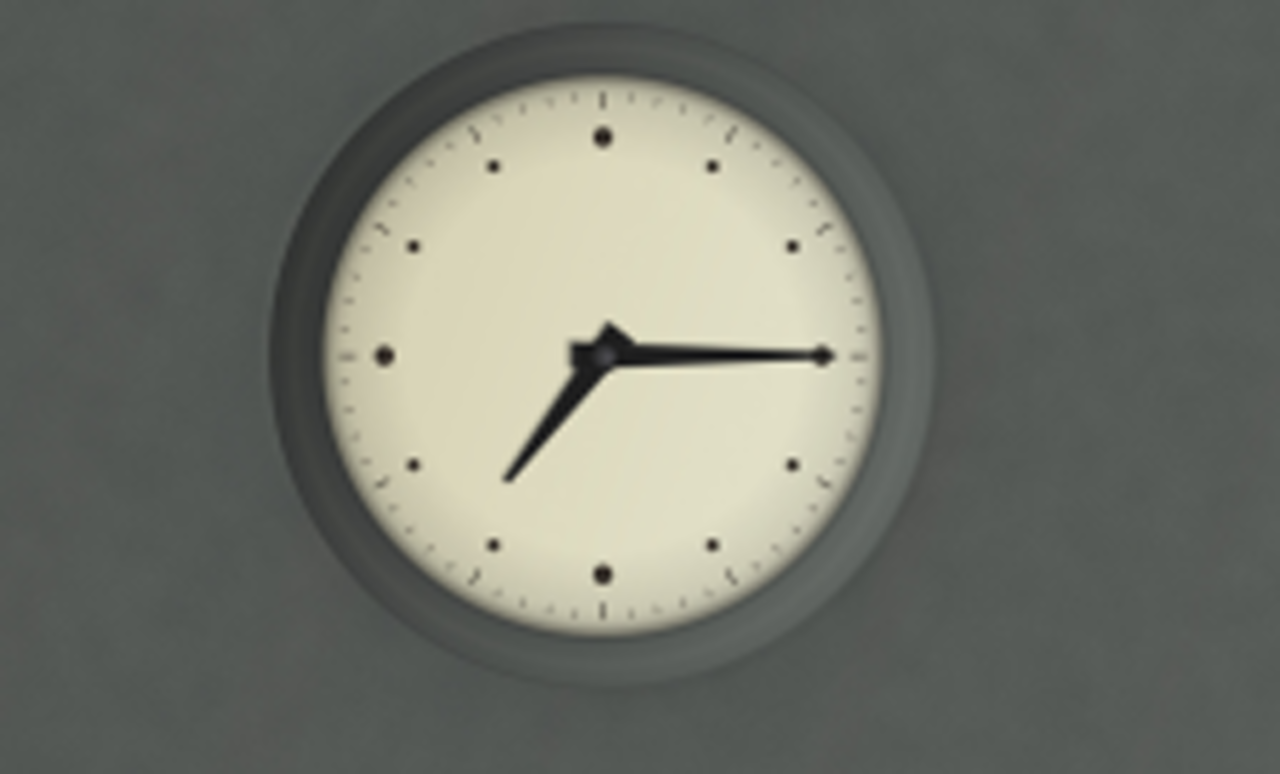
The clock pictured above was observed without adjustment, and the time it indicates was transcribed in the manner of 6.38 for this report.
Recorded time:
7.15
